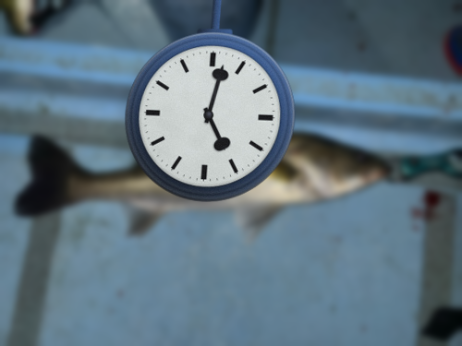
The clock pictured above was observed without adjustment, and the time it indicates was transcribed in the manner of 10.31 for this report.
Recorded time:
5.02
